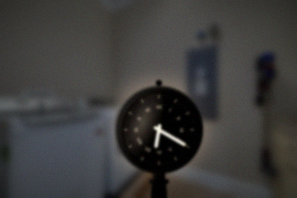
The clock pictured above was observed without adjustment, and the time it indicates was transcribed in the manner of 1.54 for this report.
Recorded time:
6.20
